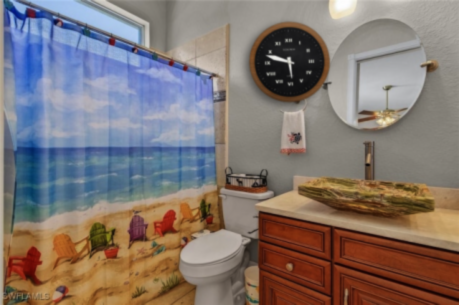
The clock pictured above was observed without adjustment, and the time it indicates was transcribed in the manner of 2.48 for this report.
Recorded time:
5.48
